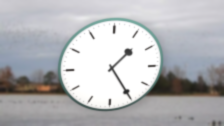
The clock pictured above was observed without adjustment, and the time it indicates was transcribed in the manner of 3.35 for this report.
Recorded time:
1.25
